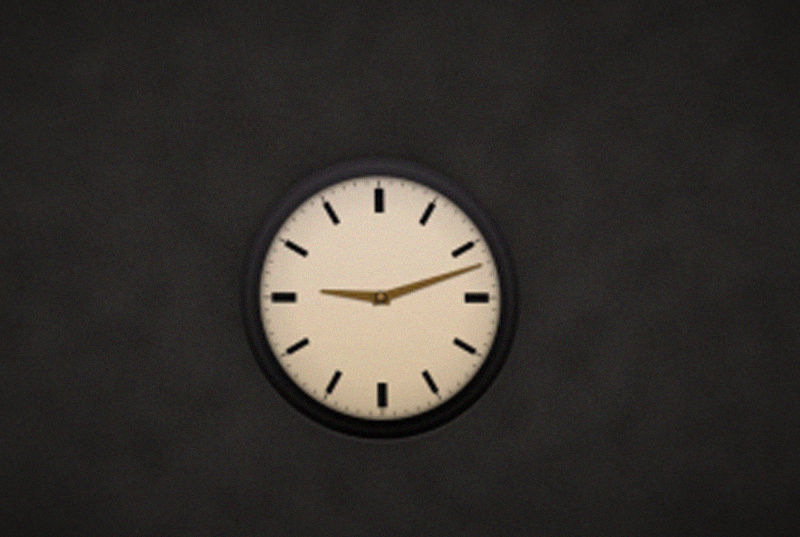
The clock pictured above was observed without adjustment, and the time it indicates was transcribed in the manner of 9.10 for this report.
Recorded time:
9.12
